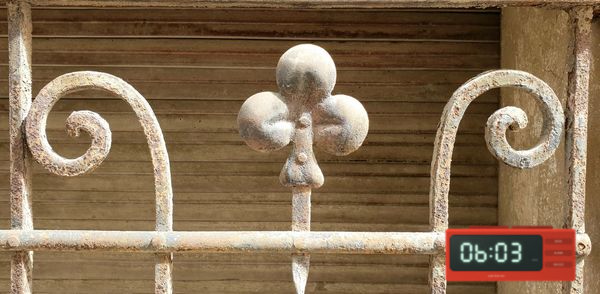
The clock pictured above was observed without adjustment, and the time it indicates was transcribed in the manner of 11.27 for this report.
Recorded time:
6.03
